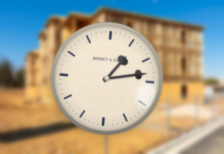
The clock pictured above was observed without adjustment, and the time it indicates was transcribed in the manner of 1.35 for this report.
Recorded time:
1.13
